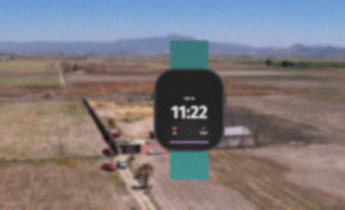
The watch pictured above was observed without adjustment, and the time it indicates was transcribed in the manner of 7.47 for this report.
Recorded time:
11.22
